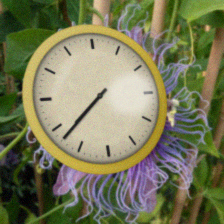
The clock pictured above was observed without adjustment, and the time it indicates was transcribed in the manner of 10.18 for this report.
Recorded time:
7.38
